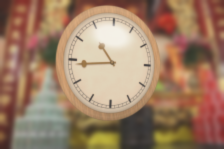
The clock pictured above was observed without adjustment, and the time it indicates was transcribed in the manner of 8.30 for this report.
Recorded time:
10.44
